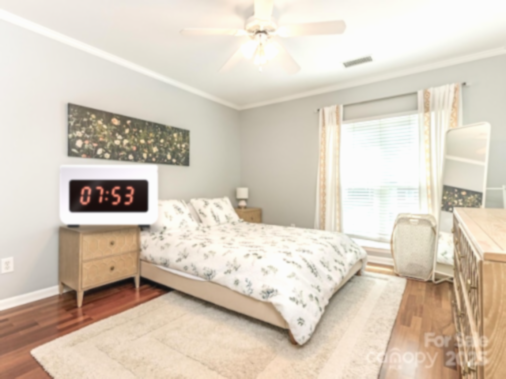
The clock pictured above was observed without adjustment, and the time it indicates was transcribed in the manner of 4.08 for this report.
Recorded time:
7.53
